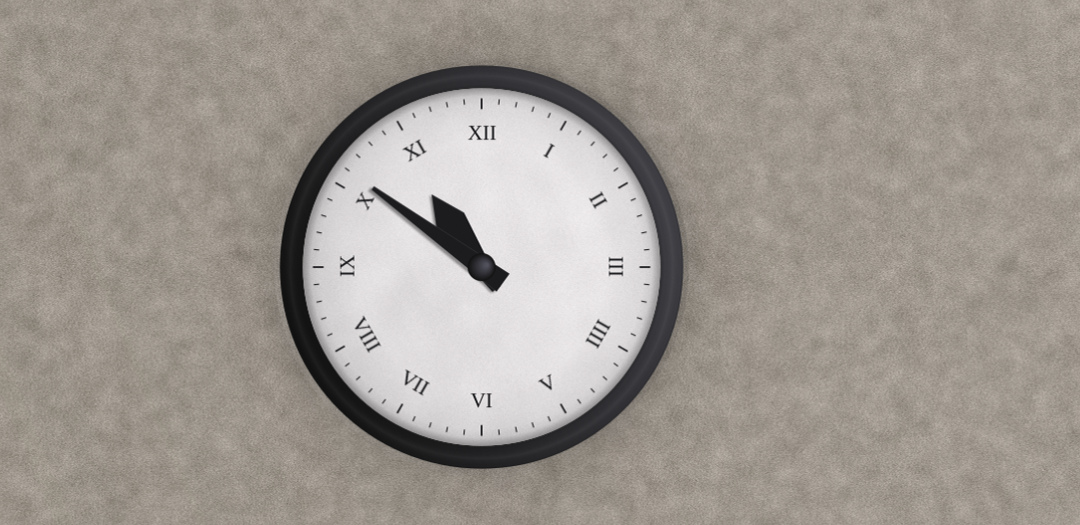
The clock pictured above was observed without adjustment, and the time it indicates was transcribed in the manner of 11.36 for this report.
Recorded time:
10.51
